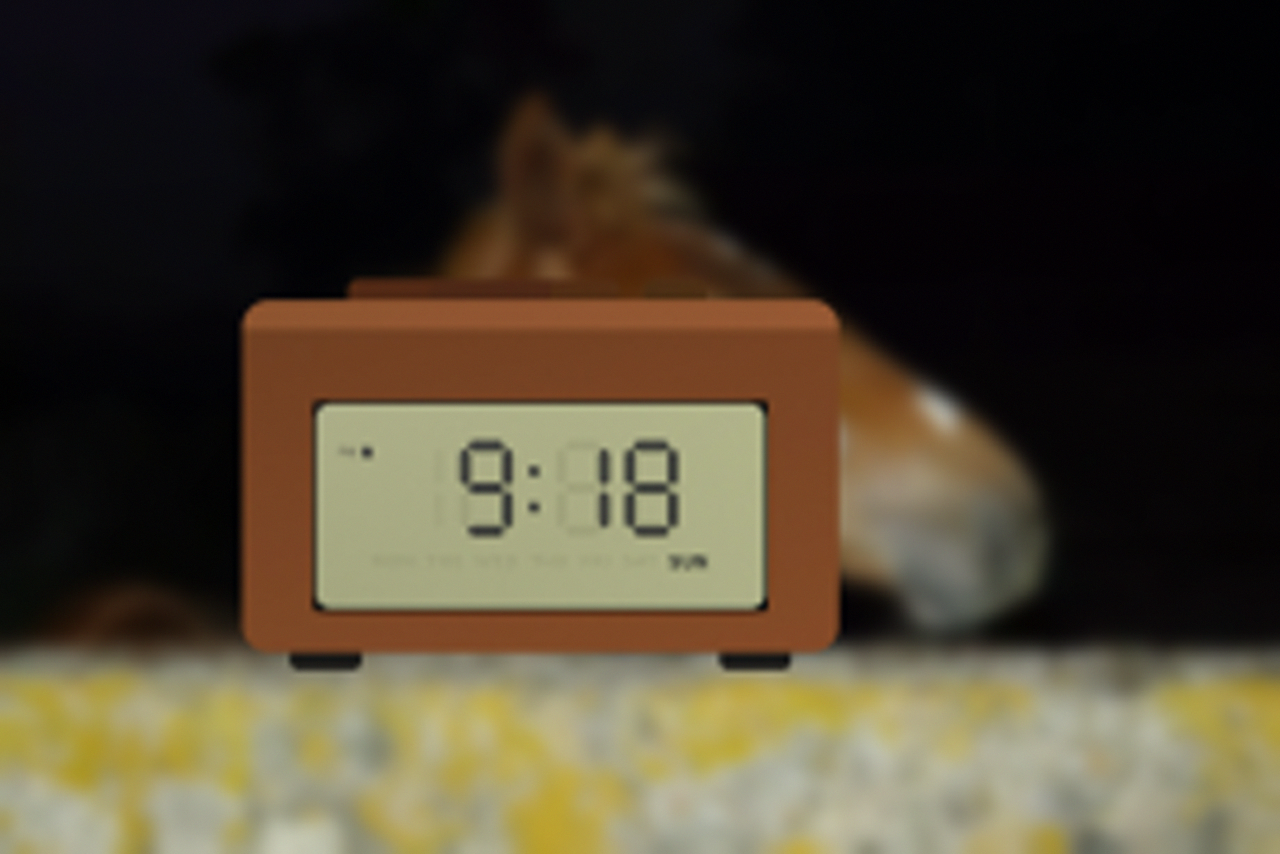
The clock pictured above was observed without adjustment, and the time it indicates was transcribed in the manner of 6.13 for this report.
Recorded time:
9.18
